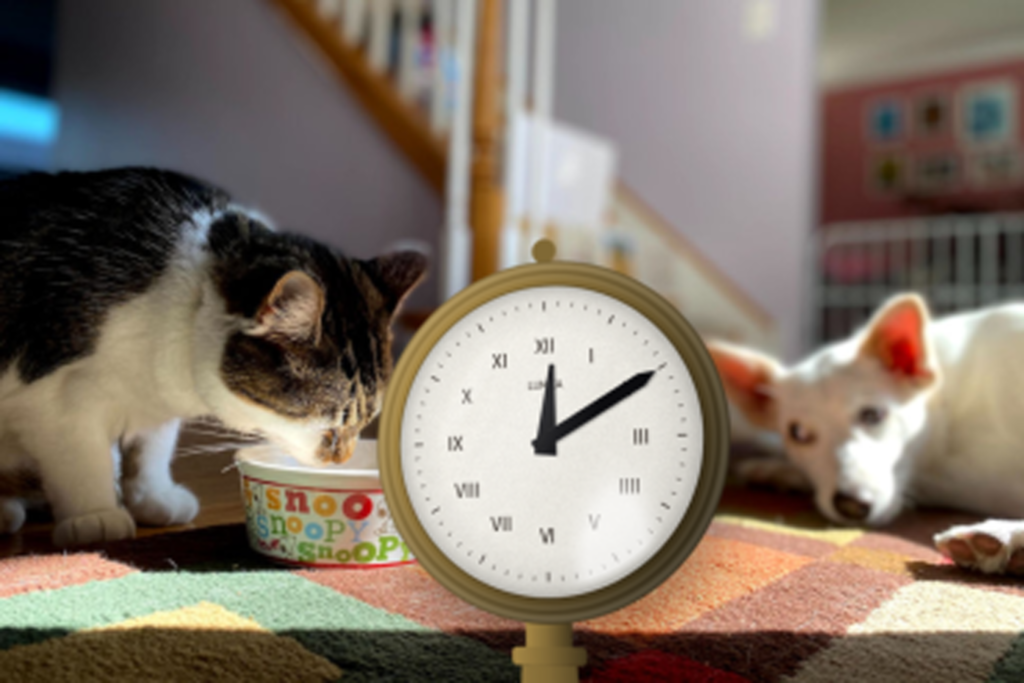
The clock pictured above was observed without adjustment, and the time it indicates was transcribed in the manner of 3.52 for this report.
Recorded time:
12.10
